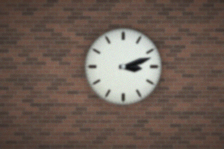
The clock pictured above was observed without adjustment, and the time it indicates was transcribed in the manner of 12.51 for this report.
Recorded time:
3.12
